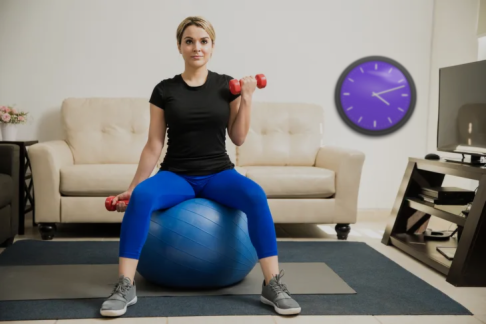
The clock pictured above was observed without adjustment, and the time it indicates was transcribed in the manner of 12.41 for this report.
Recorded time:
4.12
